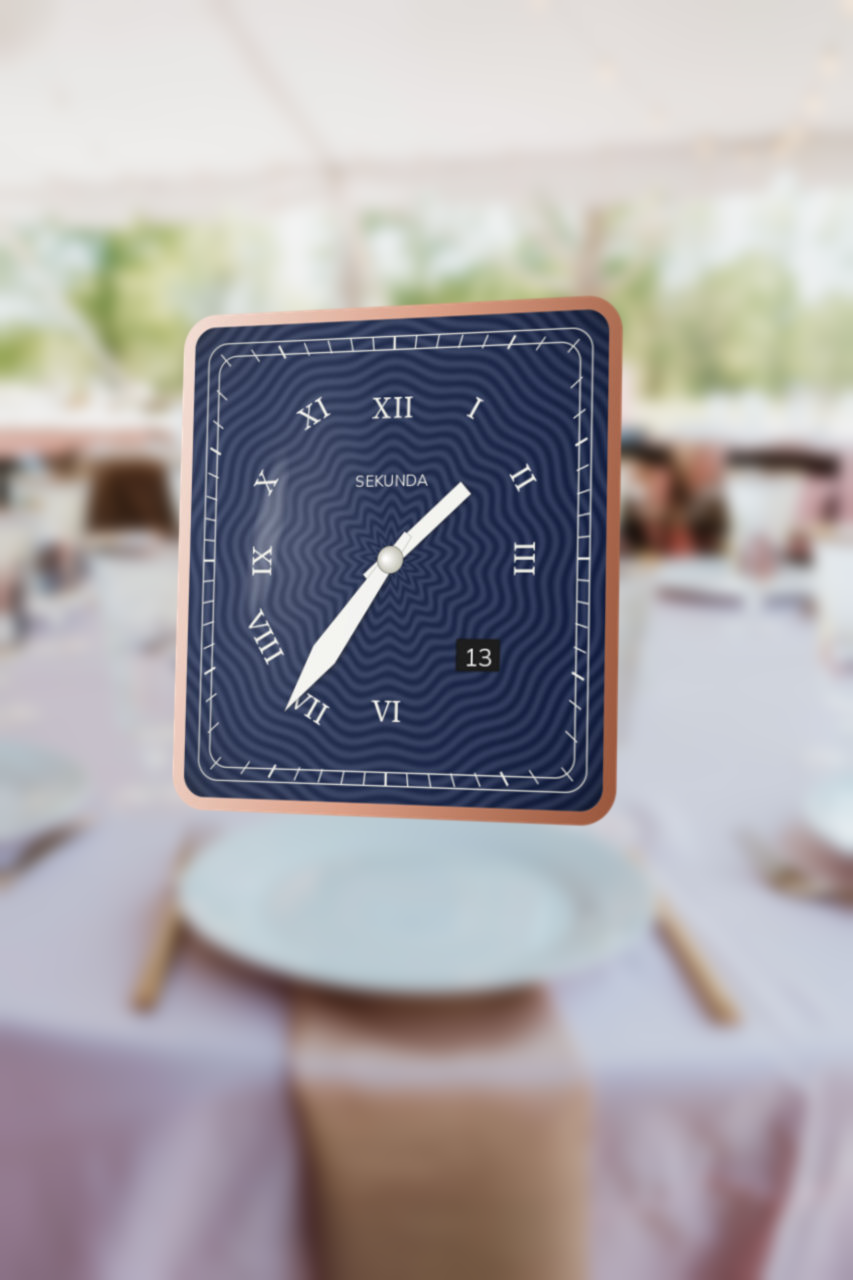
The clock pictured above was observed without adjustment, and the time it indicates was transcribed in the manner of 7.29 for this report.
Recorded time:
1.36
